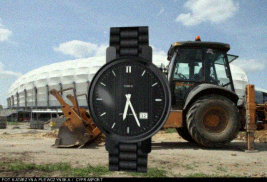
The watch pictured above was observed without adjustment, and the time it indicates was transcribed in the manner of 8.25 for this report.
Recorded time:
6.26
